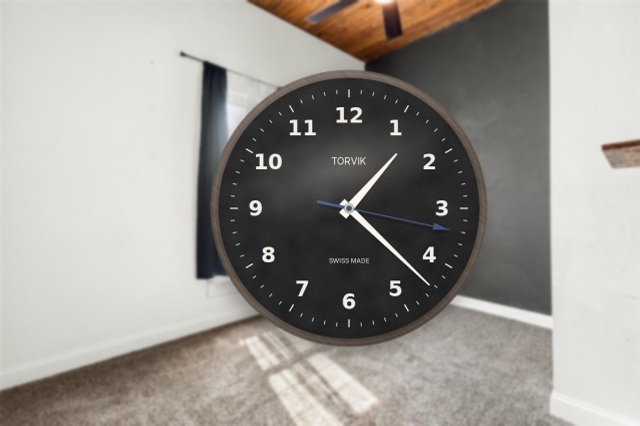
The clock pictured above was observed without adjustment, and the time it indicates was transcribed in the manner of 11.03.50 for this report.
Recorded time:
1.22.17
